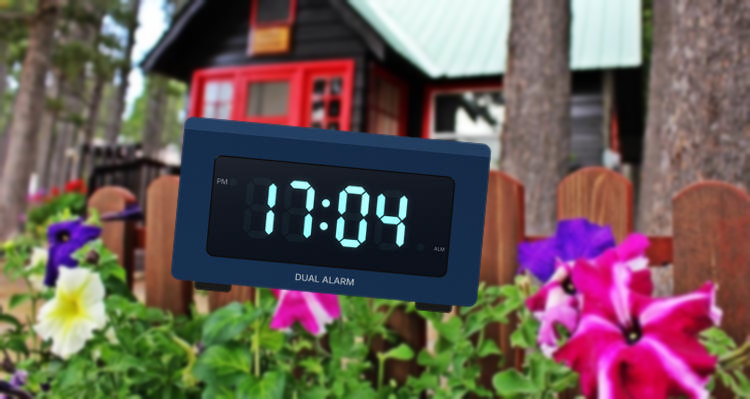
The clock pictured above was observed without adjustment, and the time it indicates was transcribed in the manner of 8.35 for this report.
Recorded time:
17.04
